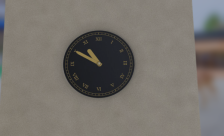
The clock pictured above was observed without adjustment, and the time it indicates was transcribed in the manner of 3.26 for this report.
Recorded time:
10.50
